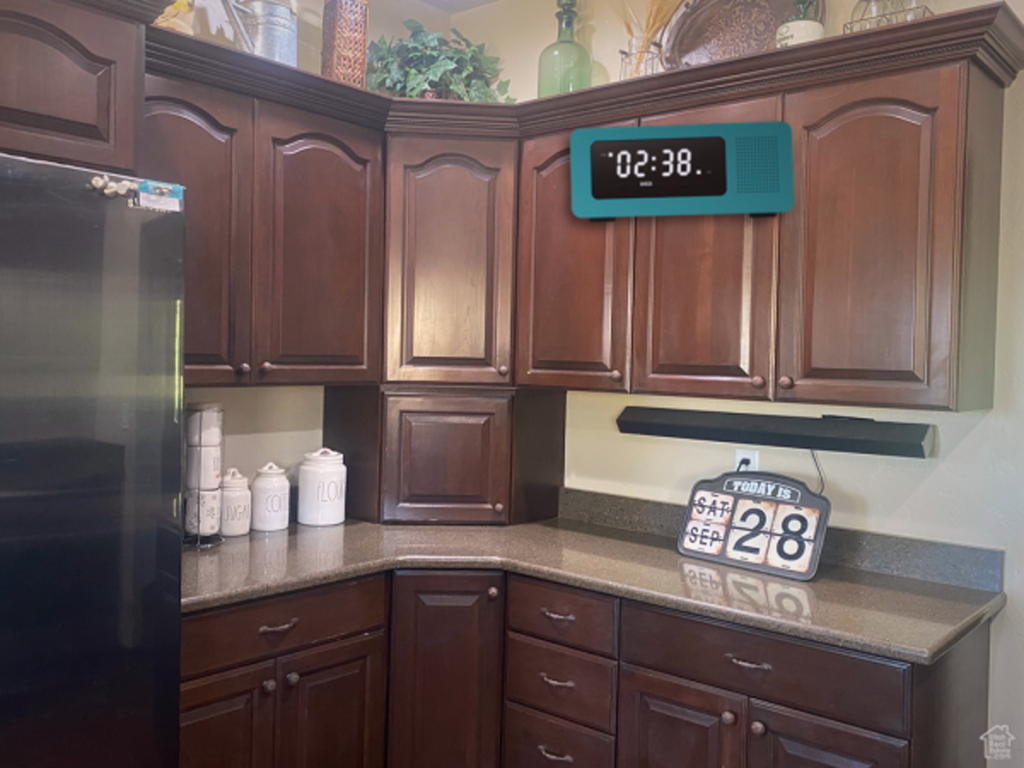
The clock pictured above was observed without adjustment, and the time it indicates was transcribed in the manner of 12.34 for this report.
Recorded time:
2.38
